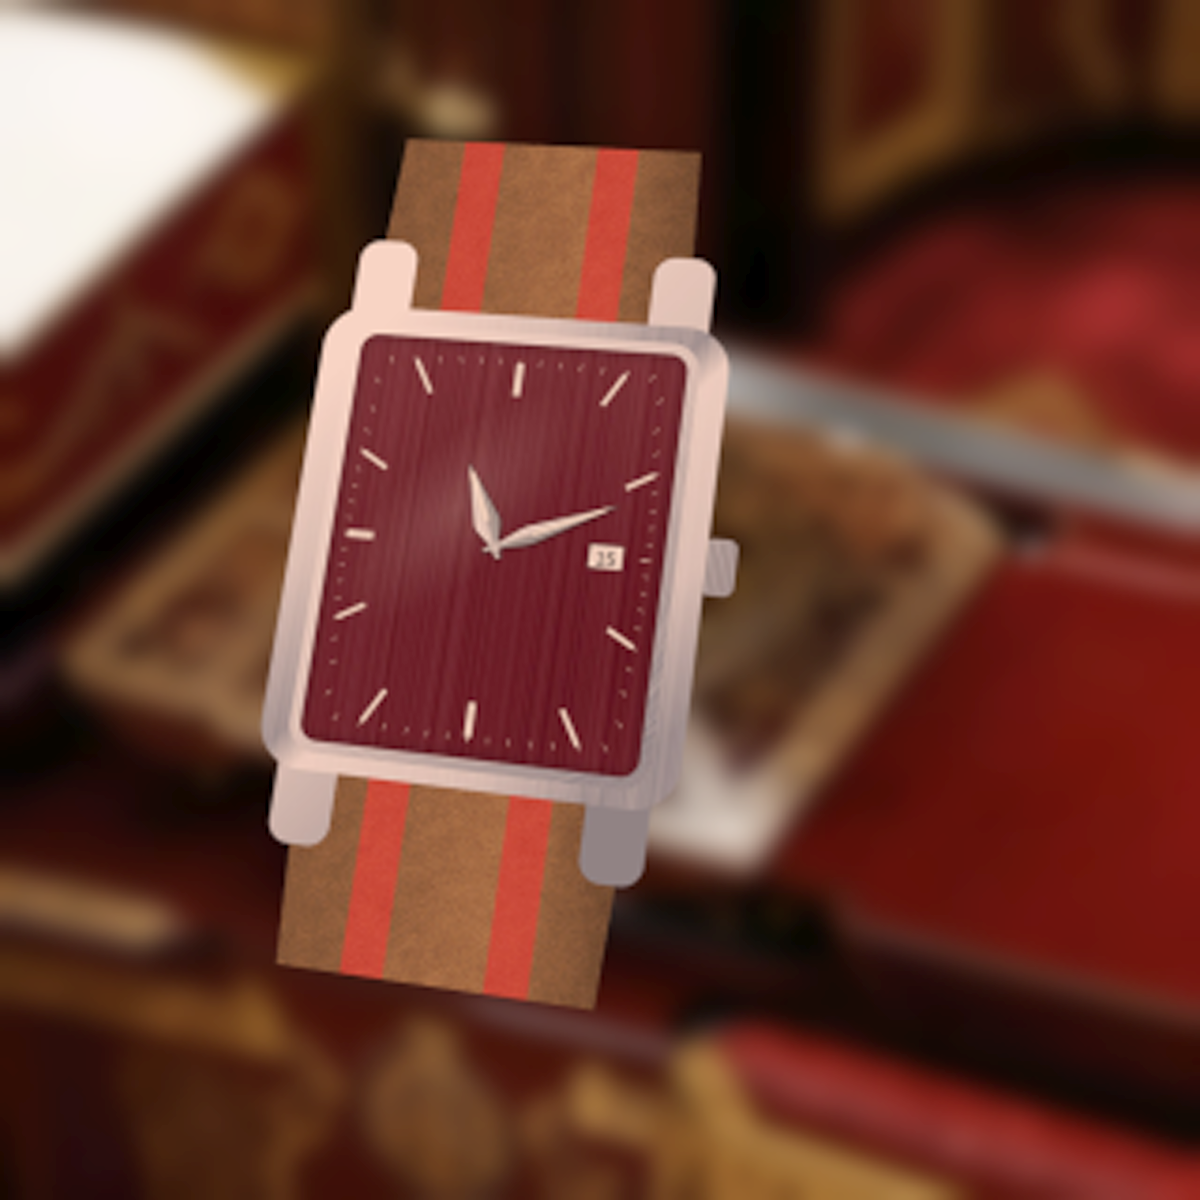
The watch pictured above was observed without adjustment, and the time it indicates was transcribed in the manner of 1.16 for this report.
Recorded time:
11.11
